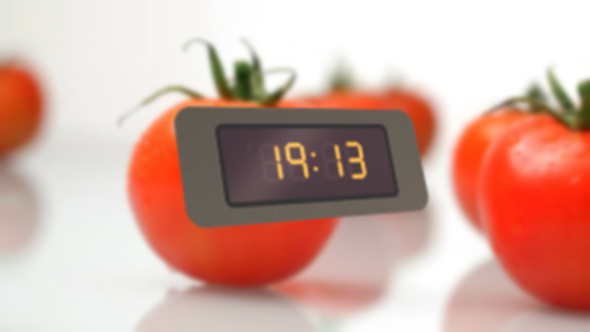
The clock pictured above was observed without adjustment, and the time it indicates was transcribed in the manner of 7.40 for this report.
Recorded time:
19.13
